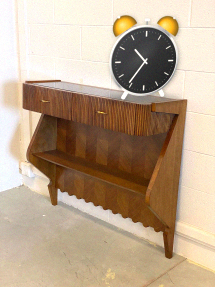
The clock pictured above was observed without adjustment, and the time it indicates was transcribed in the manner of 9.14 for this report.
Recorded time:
10.36
